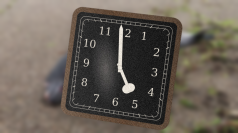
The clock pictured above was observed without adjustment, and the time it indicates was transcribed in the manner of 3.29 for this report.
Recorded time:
4.59
